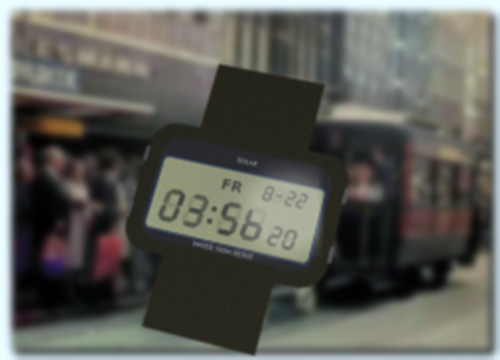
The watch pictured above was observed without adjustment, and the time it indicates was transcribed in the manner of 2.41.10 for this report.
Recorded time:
3.56.20
